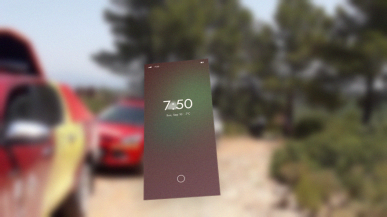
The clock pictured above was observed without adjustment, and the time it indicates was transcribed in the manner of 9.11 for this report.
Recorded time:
7.50
